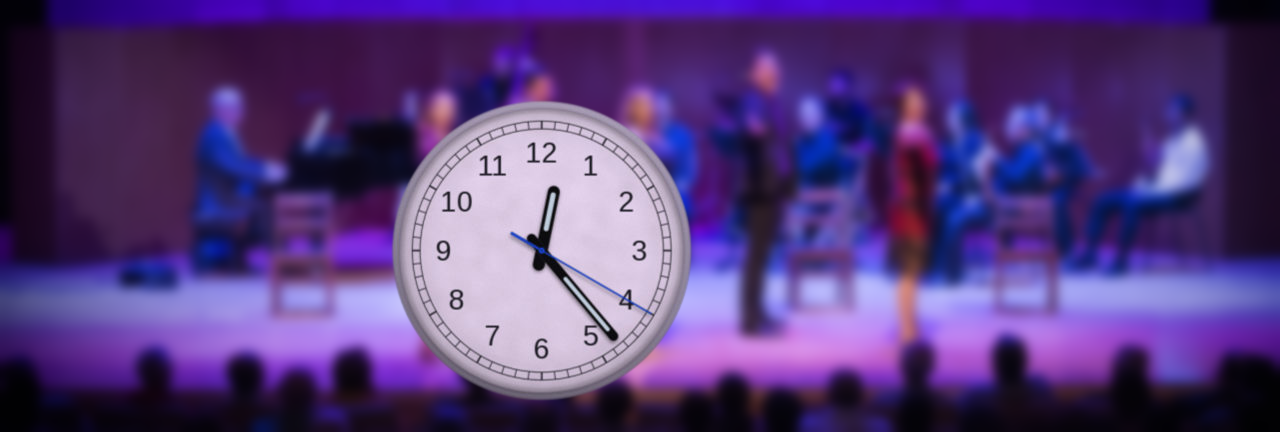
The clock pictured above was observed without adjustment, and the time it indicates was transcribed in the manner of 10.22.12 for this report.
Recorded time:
12.23.20
